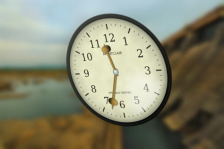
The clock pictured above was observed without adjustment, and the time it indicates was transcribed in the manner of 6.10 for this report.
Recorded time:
11.33
